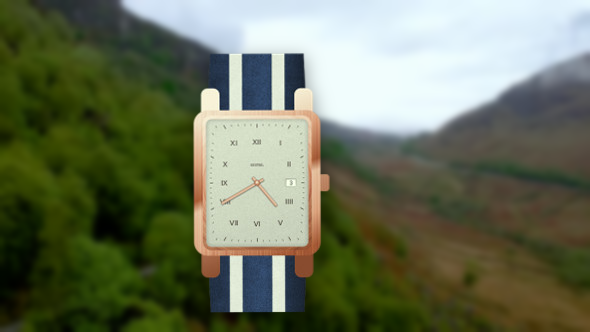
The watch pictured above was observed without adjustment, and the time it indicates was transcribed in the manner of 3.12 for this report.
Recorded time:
4.40
